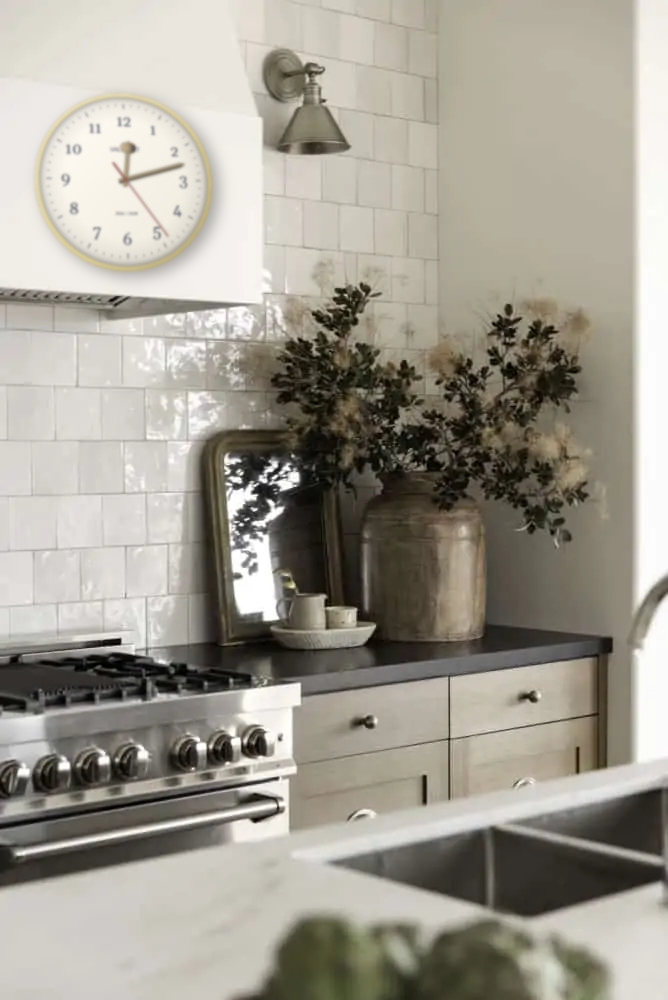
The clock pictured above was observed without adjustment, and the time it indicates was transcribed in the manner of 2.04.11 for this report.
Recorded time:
12.12.24
